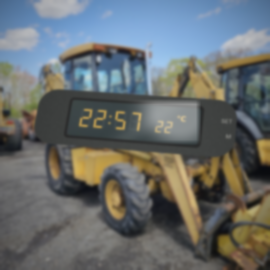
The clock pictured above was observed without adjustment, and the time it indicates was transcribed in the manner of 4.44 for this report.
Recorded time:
22.57
